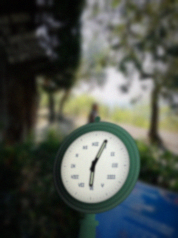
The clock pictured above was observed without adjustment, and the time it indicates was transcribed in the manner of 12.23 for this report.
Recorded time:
6.04
